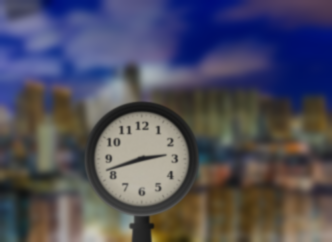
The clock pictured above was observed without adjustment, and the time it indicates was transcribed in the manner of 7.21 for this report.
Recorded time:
2.42
